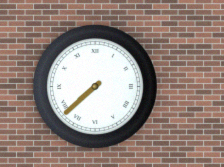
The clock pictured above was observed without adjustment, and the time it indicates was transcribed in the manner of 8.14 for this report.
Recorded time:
7.38
